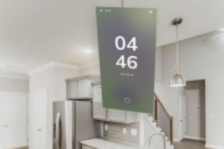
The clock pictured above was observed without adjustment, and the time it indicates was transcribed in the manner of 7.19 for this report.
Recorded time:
4.46
